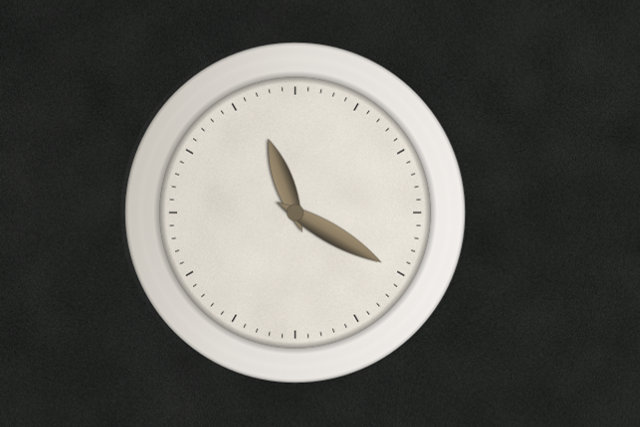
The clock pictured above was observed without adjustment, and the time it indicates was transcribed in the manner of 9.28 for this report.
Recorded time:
11.20
